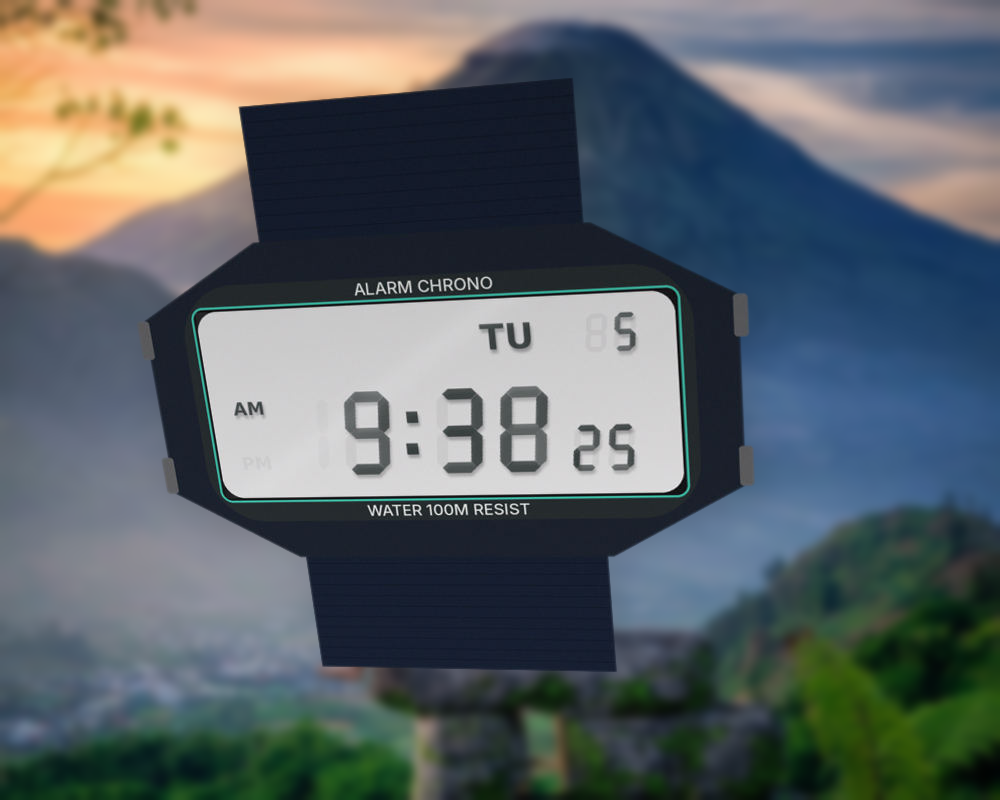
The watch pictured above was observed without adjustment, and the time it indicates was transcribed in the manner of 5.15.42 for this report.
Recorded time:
9.38.25
